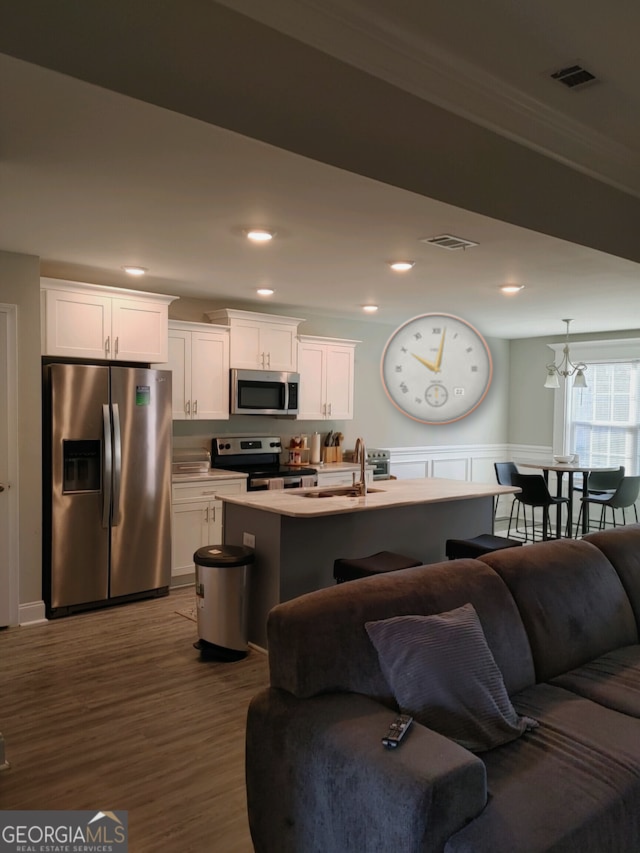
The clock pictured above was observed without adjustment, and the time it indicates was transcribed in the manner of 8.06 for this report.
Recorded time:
10.02
